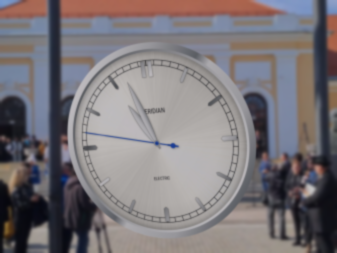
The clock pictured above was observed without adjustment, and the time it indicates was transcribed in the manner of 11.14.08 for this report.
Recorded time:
10.56.47
